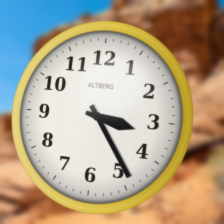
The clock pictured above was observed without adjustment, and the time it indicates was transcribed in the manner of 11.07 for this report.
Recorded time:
3.24
